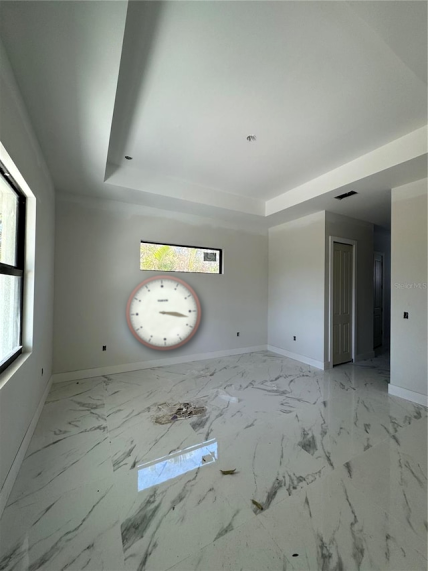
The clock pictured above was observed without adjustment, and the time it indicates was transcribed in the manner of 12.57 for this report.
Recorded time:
3.17
